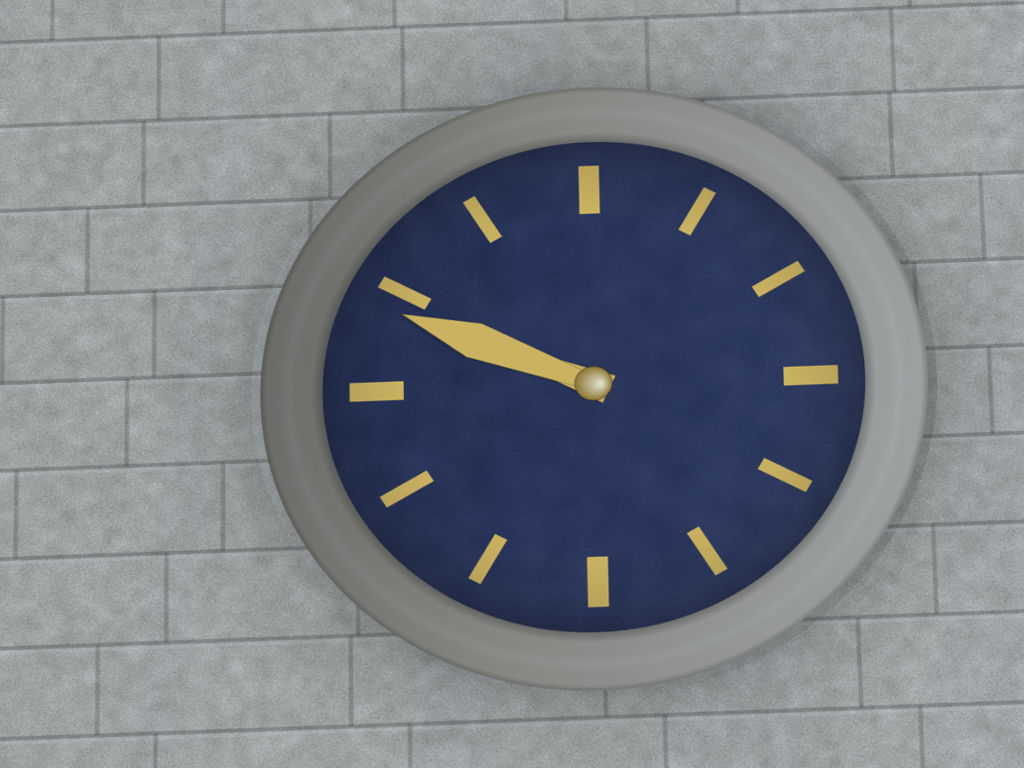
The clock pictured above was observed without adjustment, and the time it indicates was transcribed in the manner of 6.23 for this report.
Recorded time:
9.49
